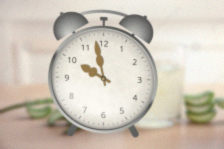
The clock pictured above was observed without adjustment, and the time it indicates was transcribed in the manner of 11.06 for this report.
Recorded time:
9.58
